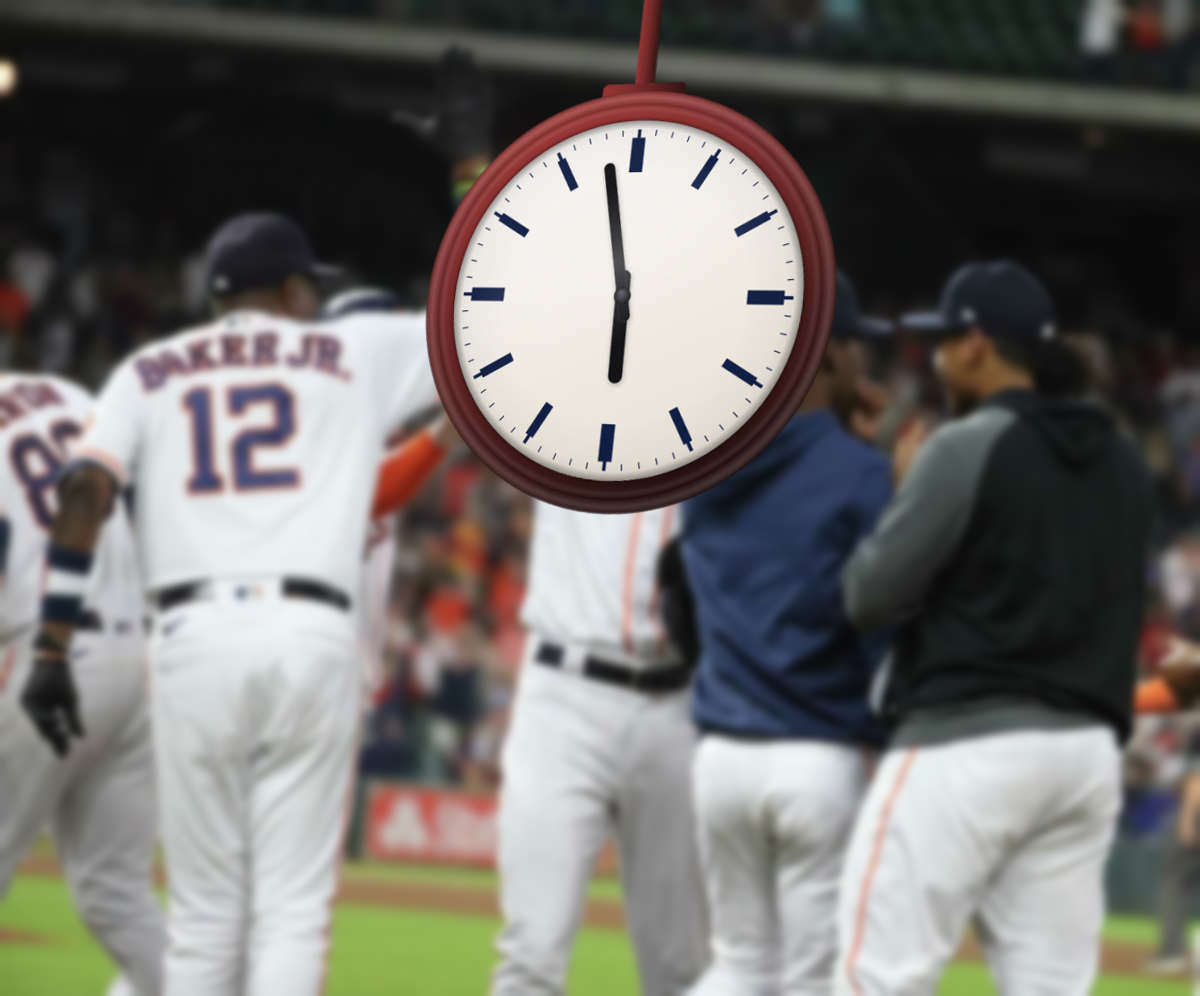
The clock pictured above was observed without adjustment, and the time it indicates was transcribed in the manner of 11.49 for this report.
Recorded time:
5.58
